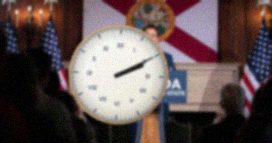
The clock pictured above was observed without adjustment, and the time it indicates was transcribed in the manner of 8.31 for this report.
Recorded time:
2.10
